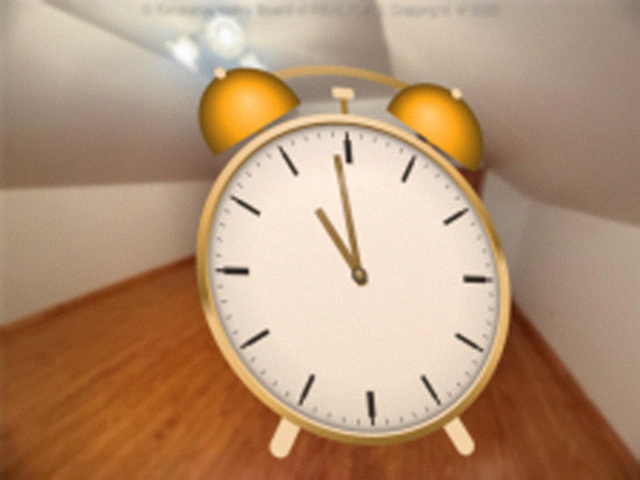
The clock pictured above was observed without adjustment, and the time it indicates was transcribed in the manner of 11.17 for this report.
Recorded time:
10.59
